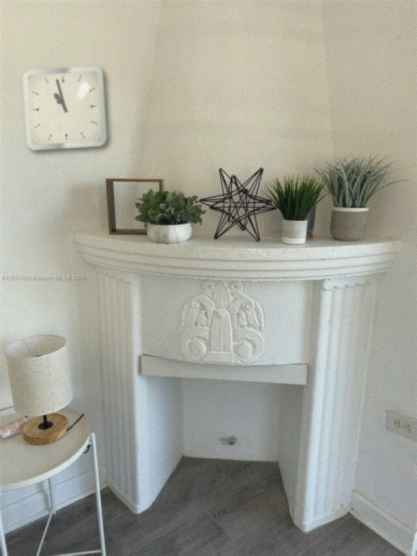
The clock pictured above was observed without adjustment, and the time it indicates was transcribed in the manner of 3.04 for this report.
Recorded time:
10.58
